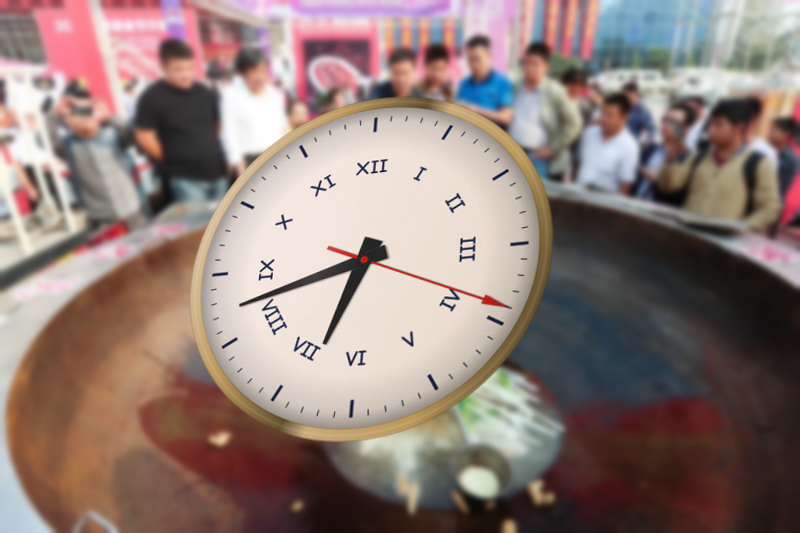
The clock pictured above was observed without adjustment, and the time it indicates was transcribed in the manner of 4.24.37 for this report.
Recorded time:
6.42.19
